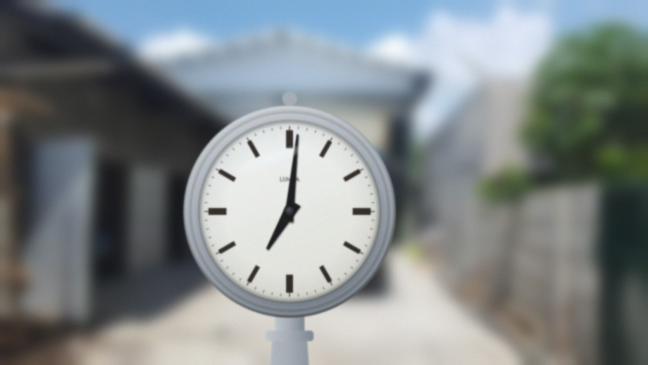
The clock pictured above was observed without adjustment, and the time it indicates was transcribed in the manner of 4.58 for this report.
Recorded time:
7.01
